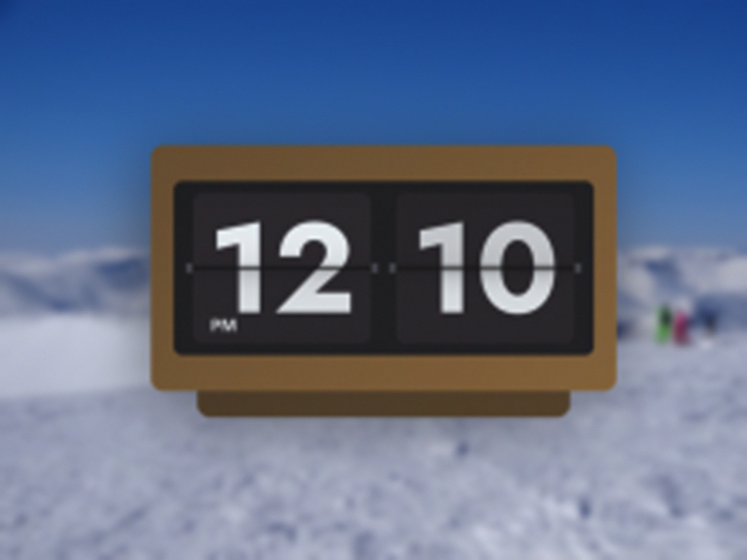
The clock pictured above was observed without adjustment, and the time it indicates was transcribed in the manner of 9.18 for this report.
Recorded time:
12.10
